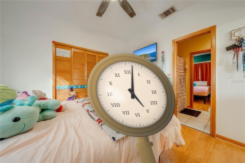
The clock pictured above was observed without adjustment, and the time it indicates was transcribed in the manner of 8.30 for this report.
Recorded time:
5.02
